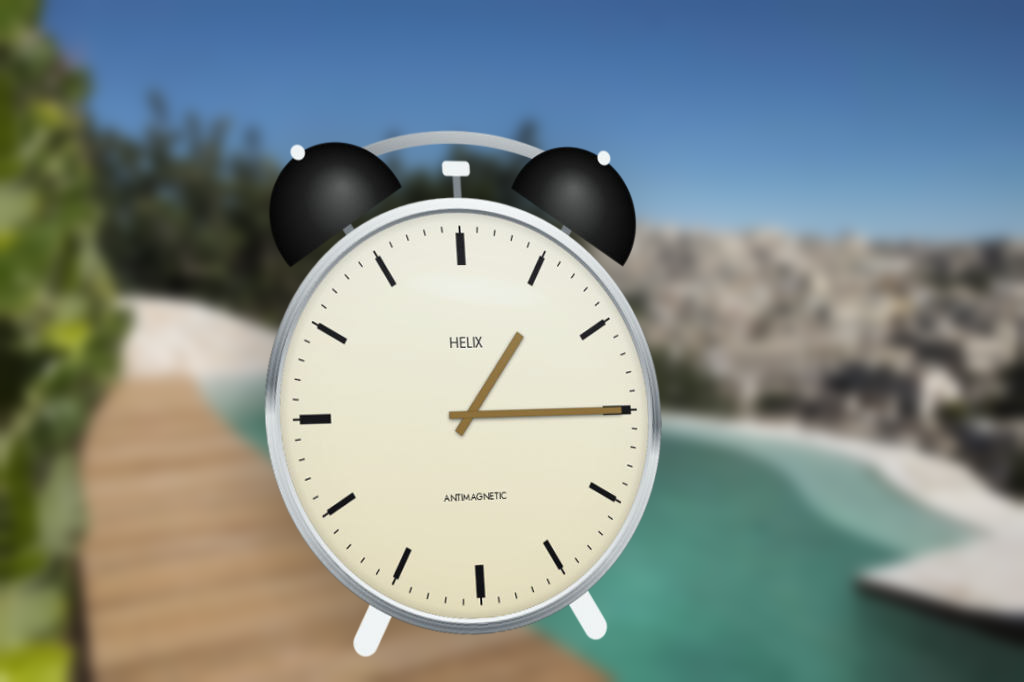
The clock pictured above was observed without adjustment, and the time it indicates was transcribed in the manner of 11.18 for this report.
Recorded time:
1.15
